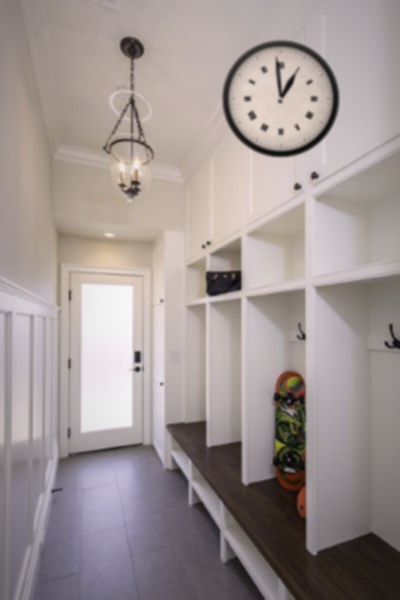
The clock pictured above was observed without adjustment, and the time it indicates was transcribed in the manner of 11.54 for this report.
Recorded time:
12.59
